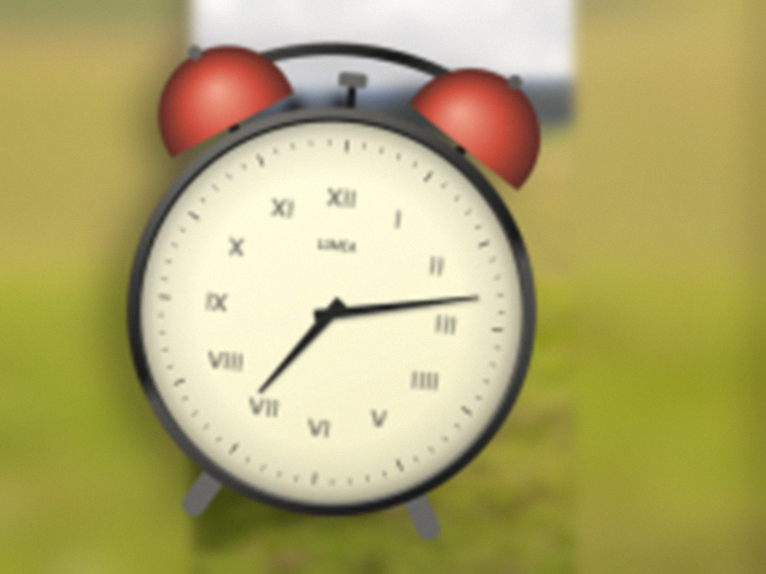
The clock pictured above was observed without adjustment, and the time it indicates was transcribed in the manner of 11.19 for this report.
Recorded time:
7.13
